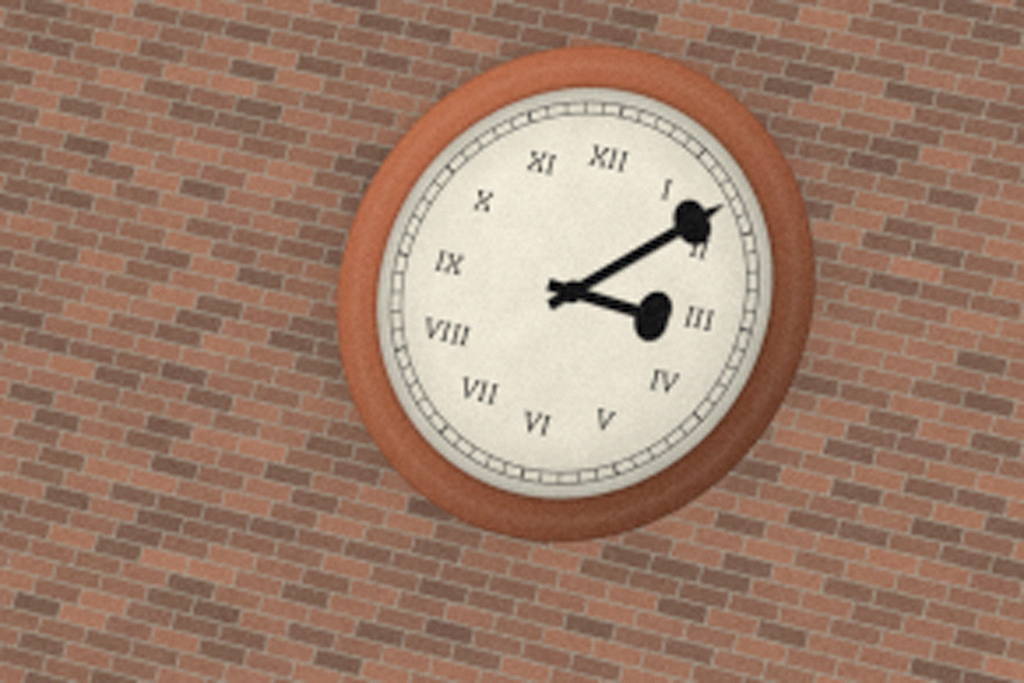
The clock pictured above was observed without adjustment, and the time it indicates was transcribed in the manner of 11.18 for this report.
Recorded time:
3.08
